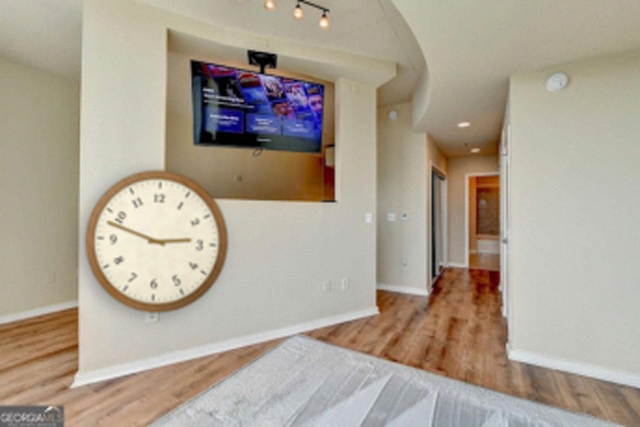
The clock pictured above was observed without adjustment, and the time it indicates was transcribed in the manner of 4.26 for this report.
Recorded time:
2.48
